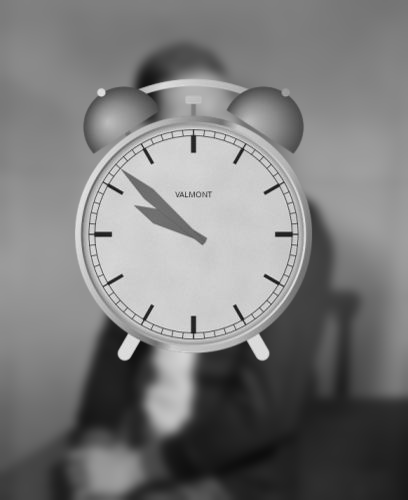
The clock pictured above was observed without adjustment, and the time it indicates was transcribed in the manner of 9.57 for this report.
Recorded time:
9.52
